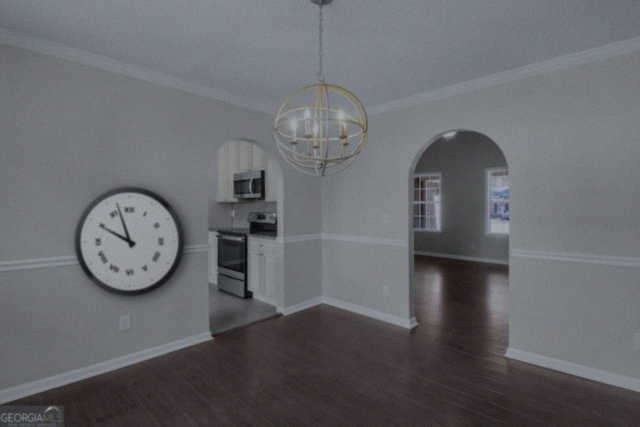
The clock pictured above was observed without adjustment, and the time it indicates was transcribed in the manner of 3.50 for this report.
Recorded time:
9.57
